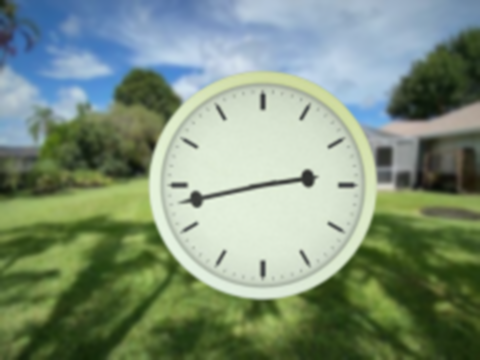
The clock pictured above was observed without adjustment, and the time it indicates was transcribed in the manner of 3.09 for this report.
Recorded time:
2.43
